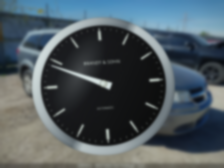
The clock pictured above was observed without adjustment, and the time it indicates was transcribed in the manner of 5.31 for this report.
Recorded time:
9.49
